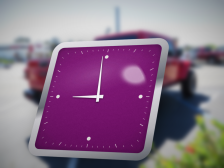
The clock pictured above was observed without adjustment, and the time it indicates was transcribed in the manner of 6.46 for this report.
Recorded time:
8.59
